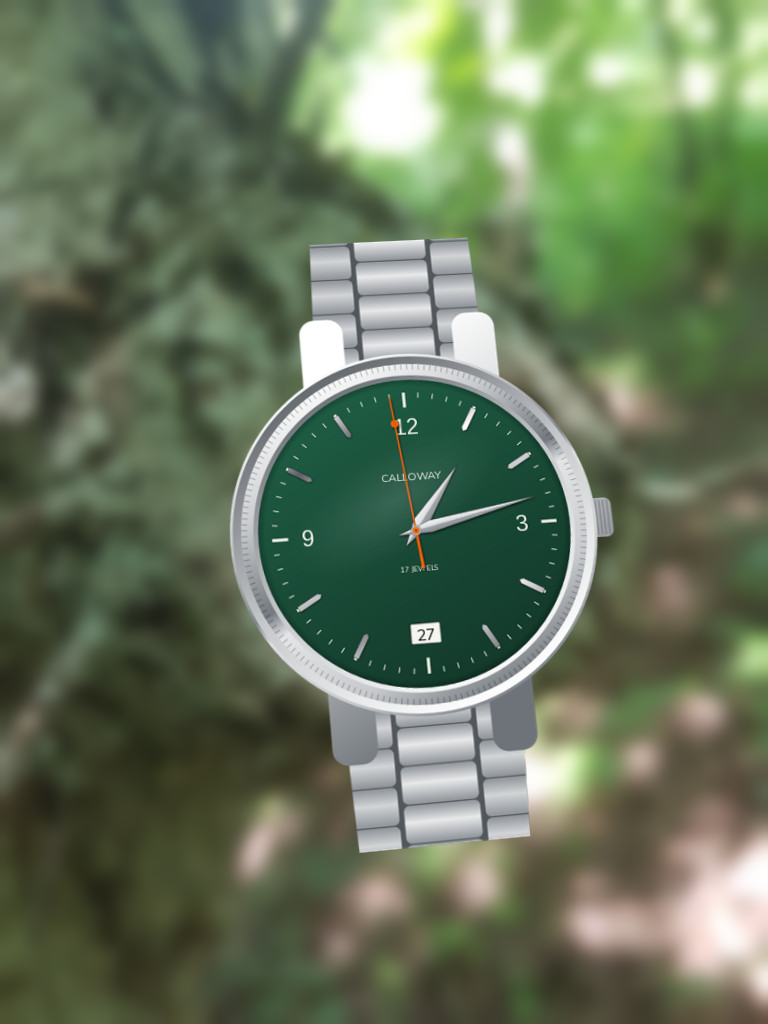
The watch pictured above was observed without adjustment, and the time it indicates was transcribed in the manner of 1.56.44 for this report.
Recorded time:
1.12.59
